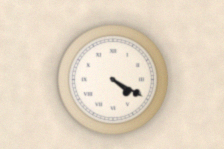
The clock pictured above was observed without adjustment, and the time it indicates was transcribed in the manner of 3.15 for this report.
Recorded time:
4.20
